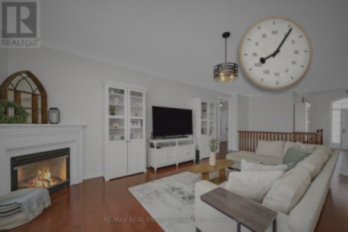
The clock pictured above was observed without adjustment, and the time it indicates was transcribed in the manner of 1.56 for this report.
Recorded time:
8.06
